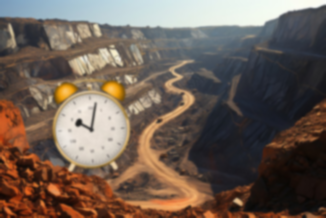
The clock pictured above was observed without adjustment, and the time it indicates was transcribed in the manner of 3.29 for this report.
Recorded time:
10.02
